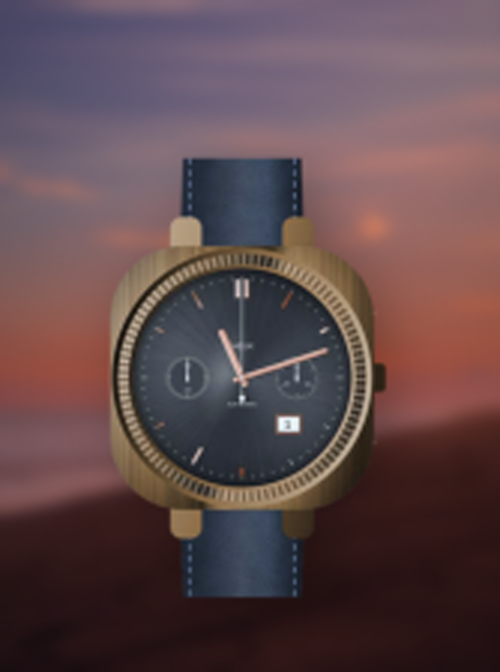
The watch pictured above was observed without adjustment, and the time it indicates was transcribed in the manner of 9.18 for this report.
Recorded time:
11.12
